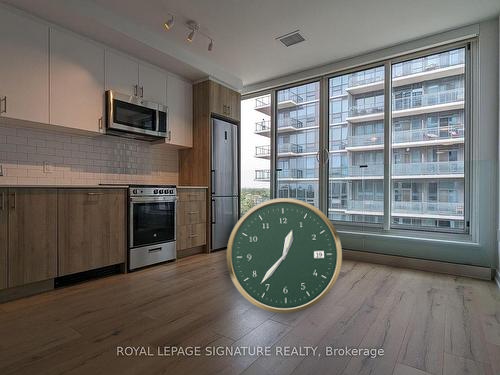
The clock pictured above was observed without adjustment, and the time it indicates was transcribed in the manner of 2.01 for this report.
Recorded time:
12.37
